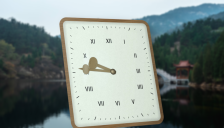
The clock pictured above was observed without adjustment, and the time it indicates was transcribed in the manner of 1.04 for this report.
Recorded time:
9.46
